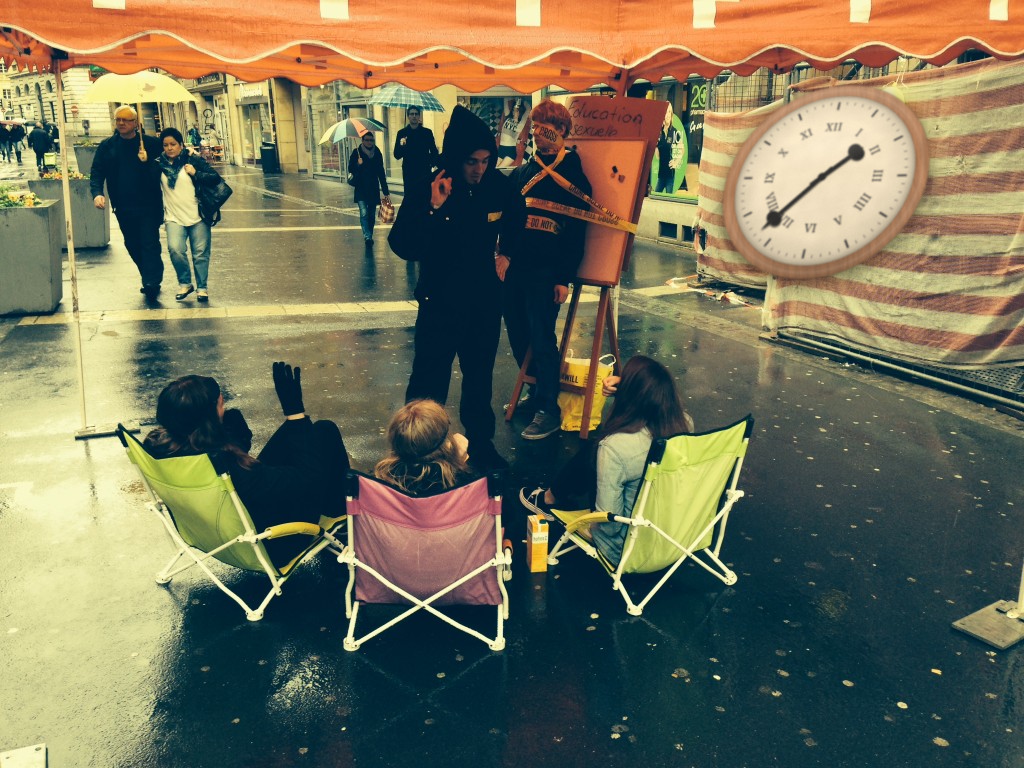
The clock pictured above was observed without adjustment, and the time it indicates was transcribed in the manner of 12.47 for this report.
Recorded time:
1.37
